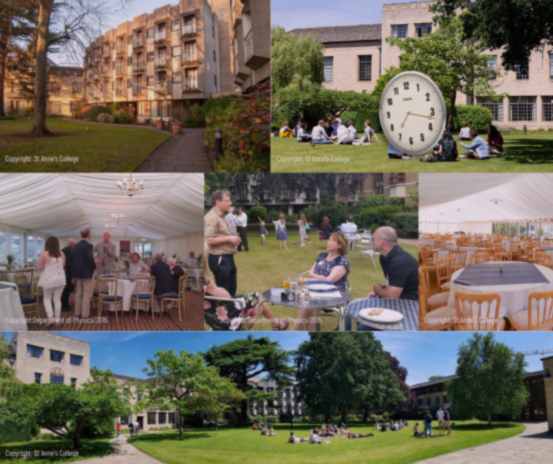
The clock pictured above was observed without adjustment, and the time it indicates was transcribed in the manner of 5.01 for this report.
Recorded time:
7.17
